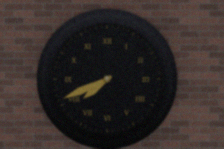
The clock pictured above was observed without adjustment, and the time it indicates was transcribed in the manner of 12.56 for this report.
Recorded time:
7.41
